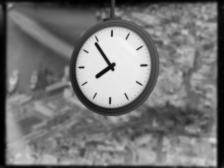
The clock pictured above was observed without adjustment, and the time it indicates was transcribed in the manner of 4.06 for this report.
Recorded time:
7.54
